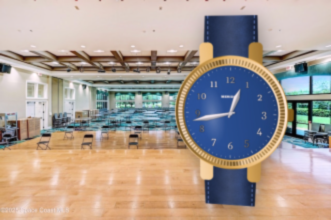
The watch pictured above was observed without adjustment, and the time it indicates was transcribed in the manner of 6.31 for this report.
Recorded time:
12.43
